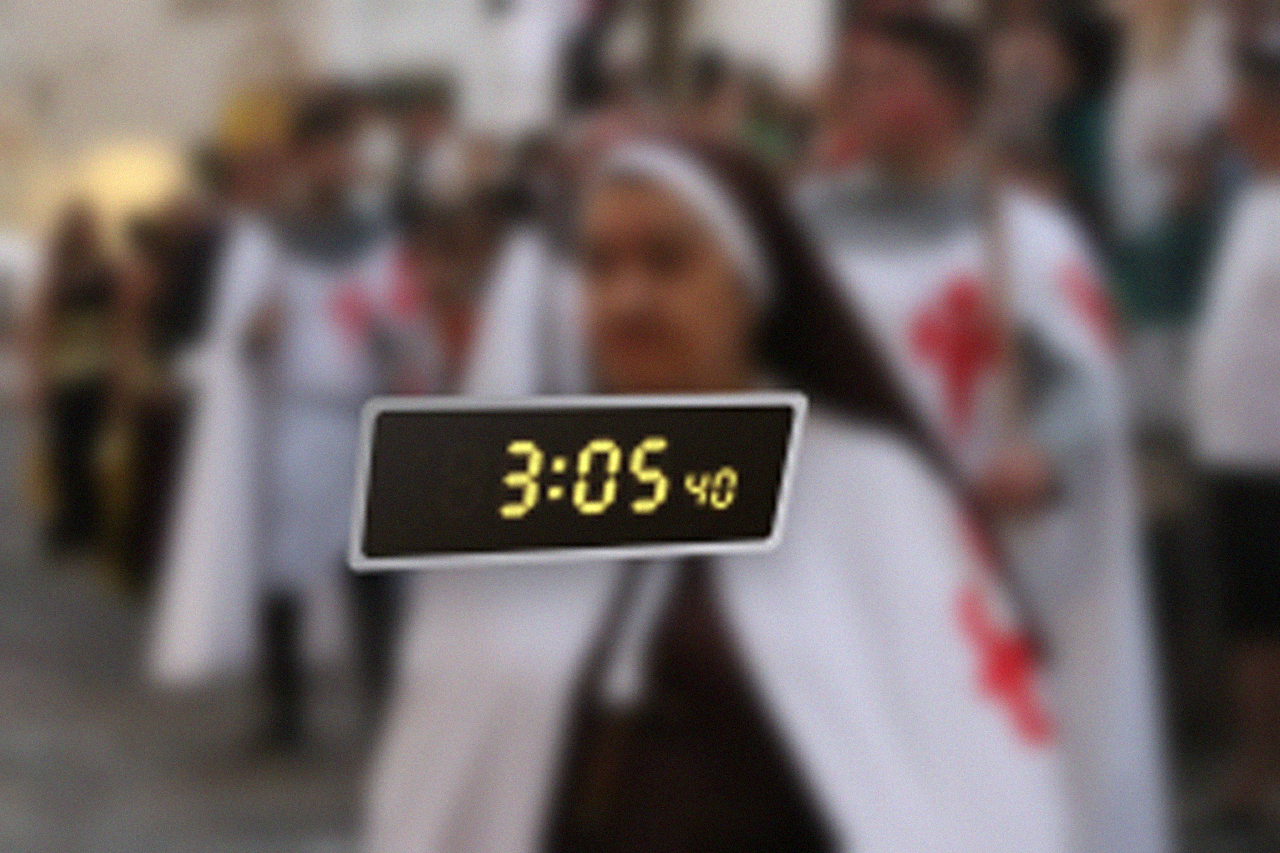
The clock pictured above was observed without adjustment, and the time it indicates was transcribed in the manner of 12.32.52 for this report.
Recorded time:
3.05.40
